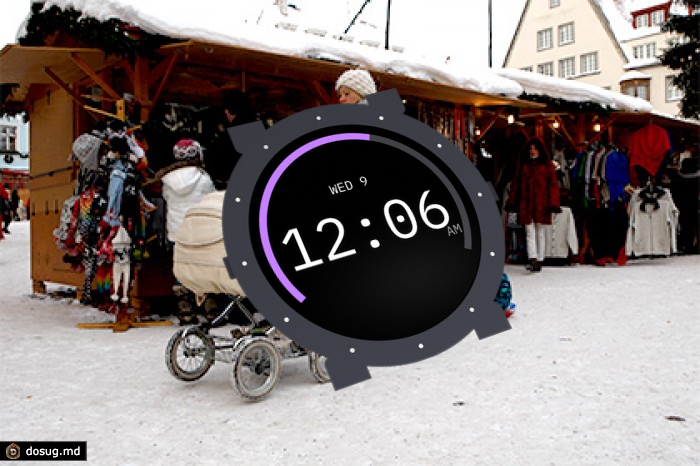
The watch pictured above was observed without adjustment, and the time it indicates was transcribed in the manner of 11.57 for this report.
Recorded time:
12.06
